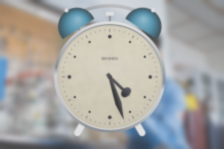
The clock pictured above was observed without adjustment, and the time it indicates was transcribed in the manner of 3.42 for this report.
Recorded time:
4.27
